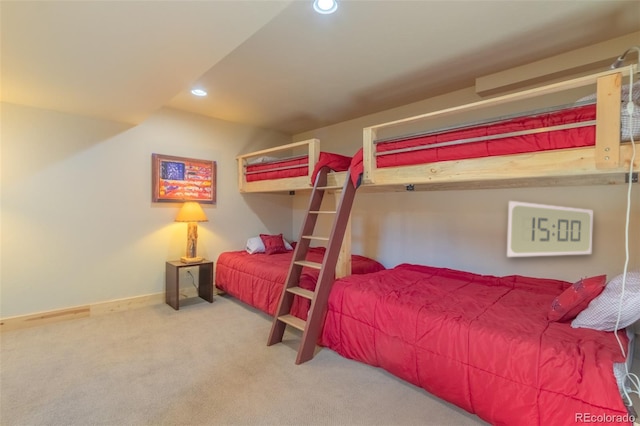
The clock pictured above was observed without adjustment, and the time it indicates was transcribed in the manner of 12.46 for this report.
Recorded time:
15.00
